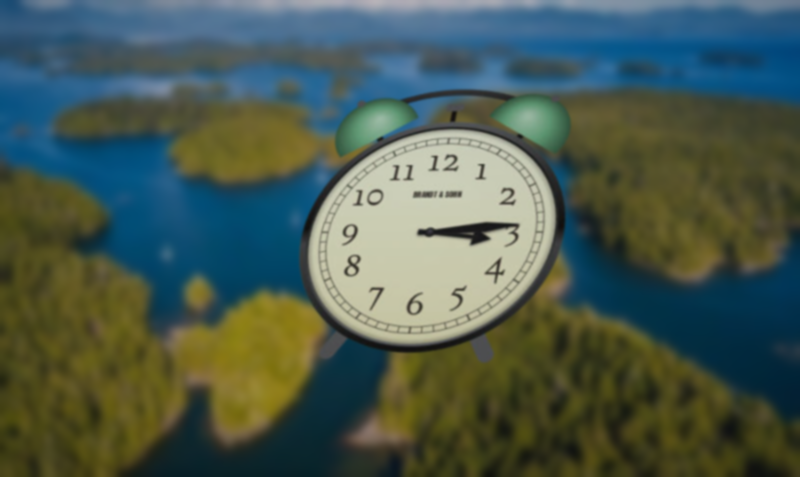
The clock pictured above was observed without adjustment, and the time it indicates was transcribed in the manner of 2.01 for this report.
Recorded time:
3.14
